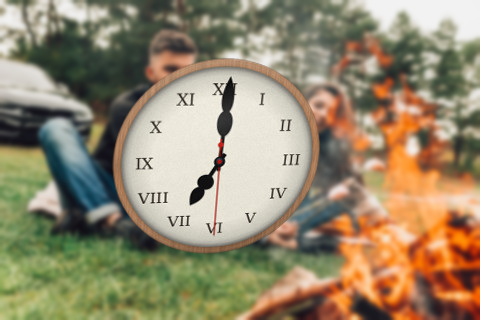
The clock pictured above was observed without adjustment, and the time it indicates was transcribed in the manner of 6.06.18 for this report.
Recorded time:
7.00.30
